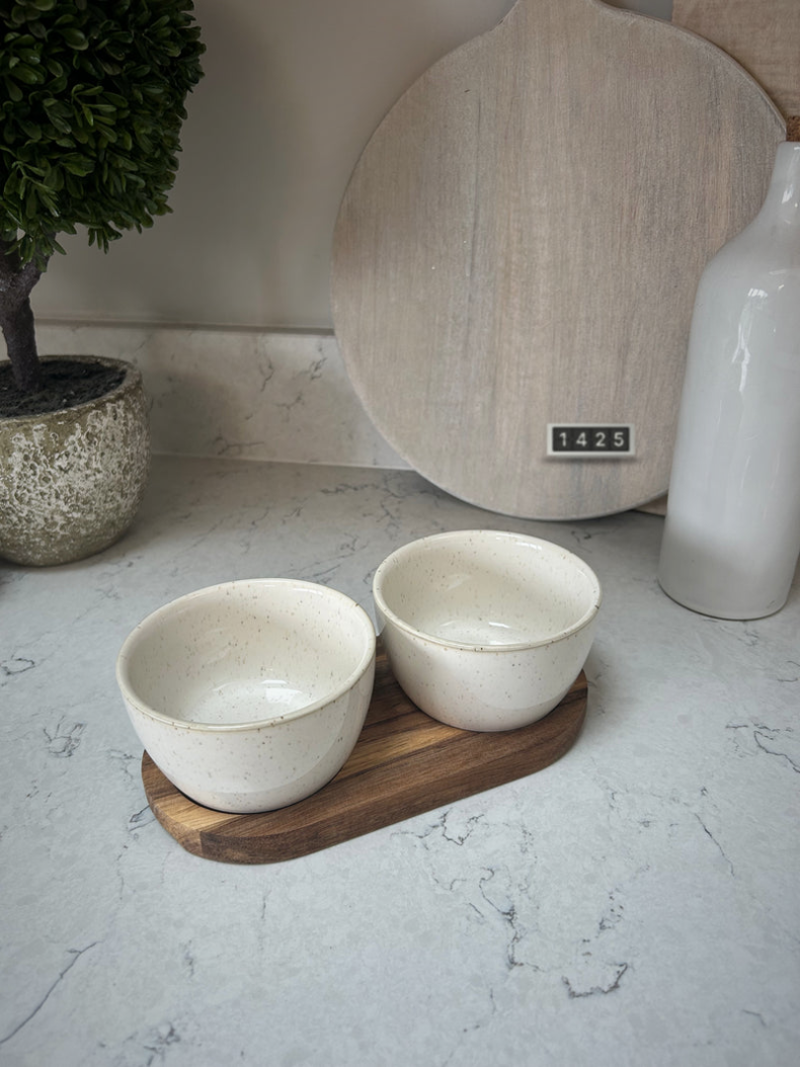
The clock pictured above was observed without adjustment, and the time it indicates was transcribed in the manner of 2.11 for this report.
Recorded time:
14.25
